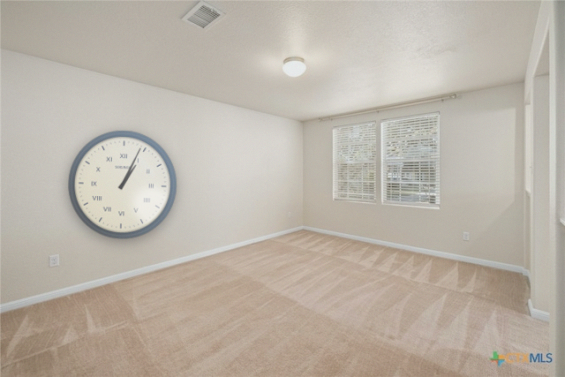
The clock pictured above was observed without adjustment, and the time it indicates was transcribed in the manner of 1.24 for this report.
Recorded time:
1.04
